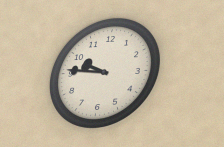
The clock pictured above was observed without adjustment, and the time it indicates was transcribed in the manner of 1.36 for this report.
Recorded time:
9.46
